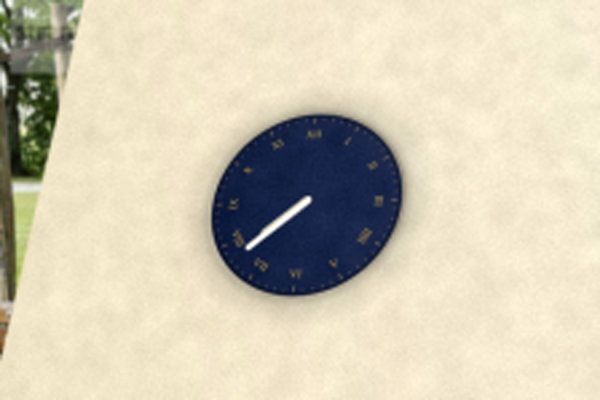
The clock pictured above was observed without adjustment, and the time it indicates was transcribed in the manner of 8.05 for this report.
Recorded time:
7.38
